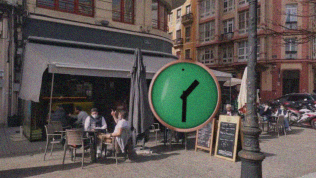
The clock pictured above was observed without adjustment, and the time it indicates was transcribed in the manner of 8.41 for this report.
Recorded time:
1.31
